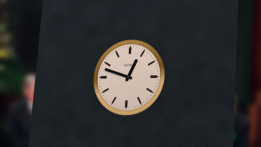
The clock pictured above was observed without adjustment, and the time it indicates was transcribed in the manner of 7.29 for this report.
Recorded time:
12.48
